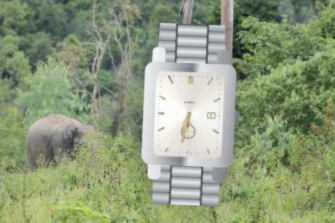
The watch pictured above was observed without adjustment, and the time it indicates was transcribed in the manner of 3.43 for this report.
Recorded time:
6.32
